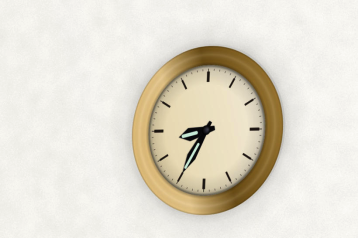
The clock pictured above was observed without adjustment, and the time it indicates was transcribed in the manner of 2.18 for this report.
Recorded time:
8.35
